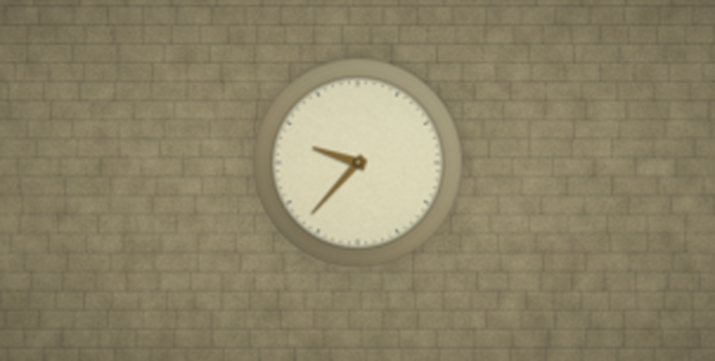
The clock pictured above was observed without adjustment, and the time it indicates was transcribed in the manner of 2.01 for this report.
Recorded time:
9.37
